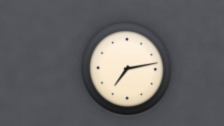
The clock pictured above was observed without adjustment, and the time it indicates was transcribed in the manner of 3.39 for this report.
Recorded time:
7.13
